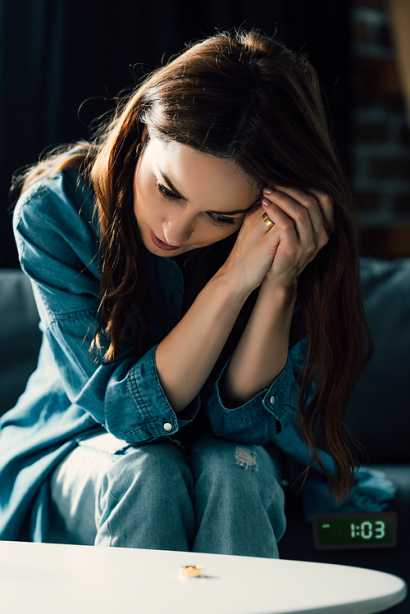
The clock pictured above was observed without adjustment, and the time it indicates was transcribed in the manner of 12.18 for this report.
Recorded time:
1.03
